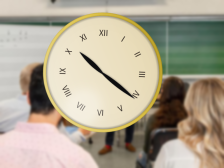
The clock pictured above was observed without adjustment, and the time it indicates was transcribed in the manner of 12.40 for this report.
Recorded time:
10.21
